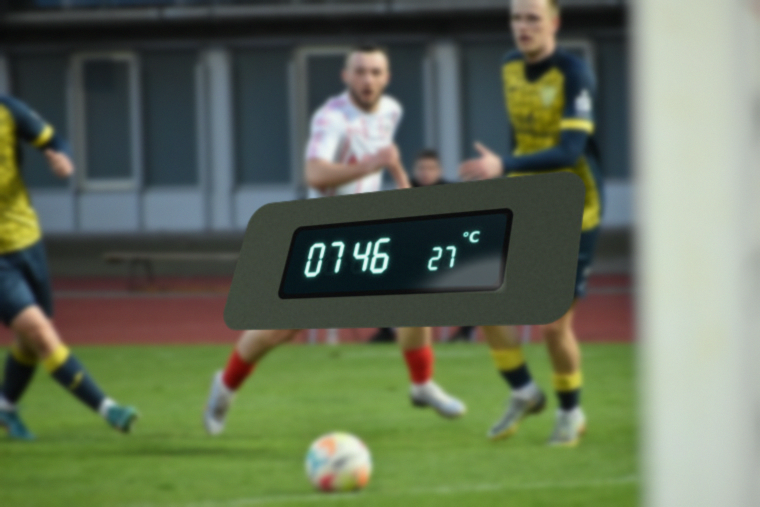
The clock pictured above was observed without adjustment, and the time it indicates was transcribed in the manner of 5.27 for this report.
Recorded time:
7.46
